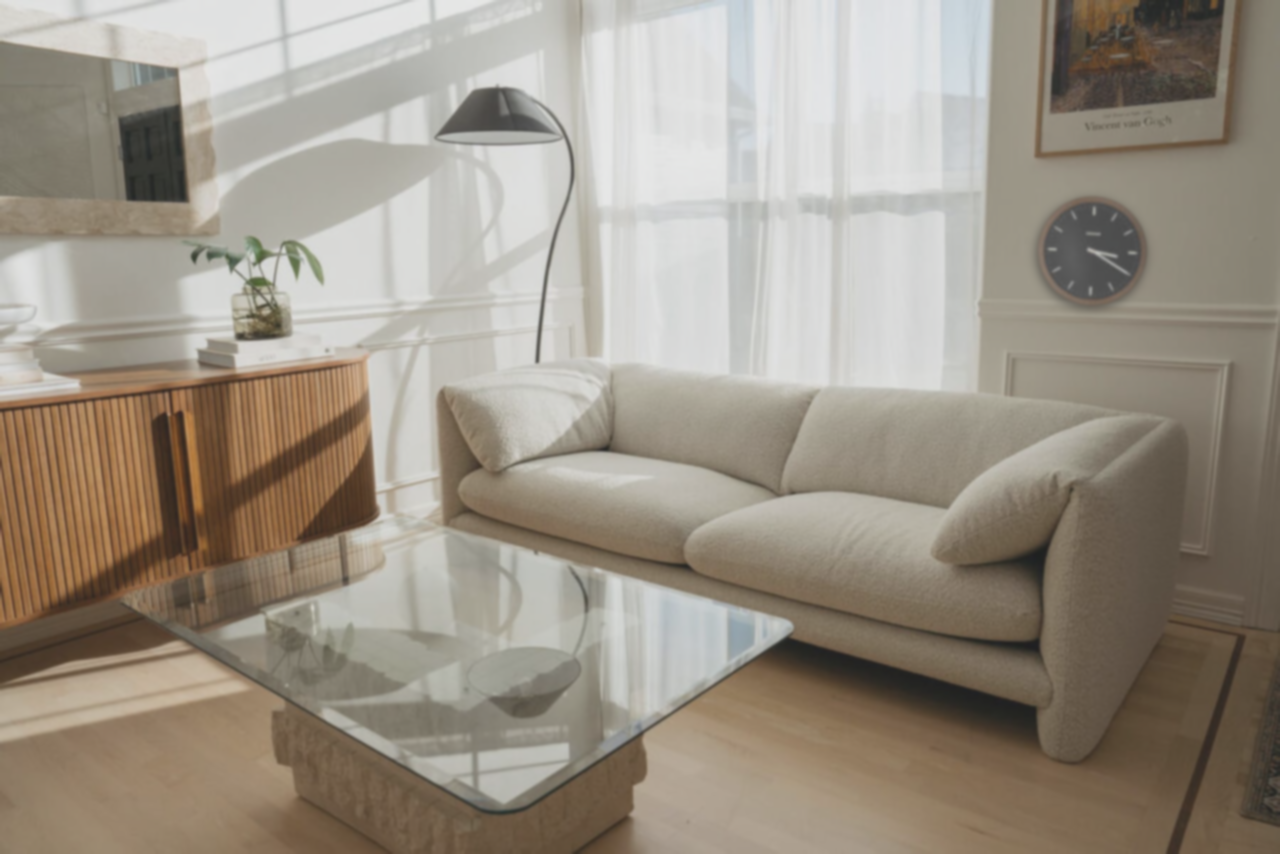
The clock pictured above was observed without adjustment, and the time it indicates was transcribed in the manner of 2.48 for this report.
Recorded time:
3.20
